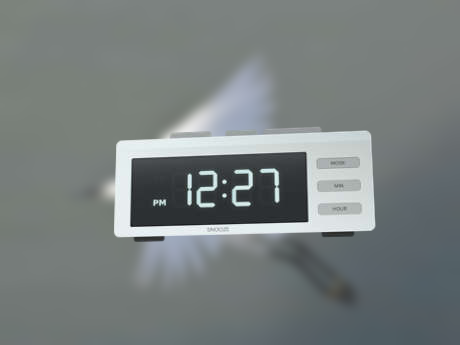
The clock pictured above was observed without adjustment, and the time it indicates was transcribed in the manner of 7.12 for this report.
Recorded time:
12.27
